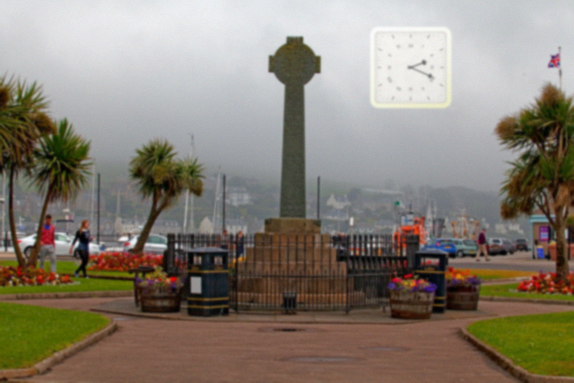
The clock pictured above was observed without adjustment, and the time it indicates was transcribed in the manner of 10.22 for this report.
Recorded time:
2.19
